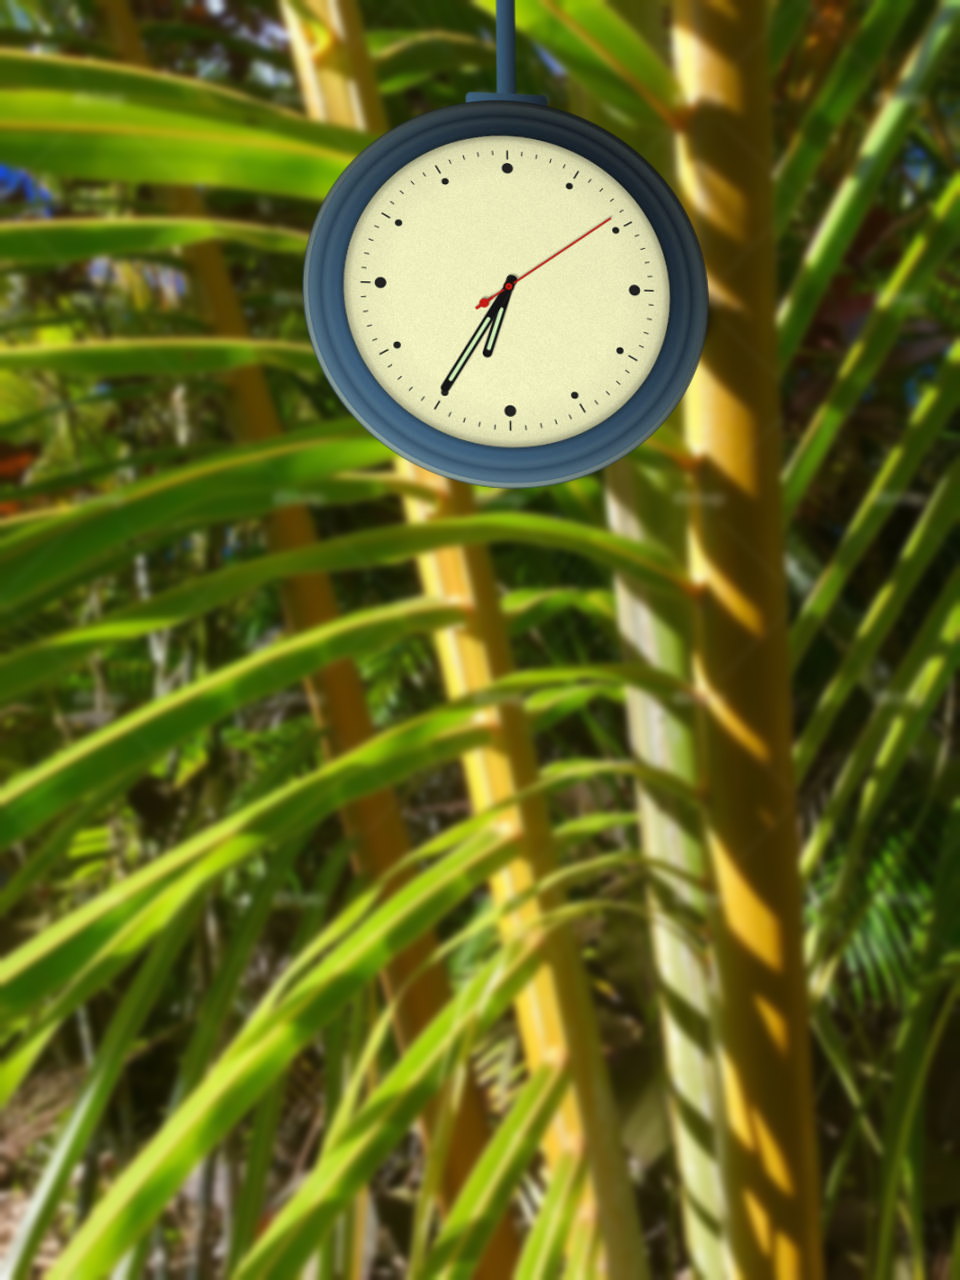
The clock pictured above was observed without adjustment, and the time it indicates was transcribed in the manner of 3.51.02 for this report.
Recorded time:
6.35.09
